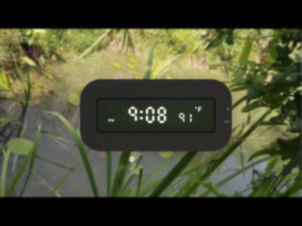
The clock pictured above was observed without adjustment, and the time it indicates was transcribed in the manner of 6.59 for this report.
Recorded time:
9.08
